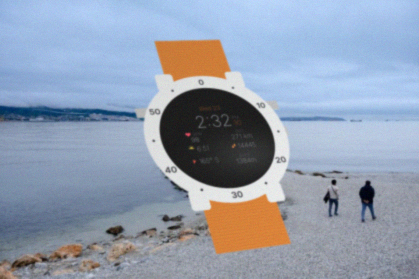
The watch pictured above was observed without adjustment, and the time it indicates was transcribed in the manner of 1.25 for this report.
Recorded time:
2.32
